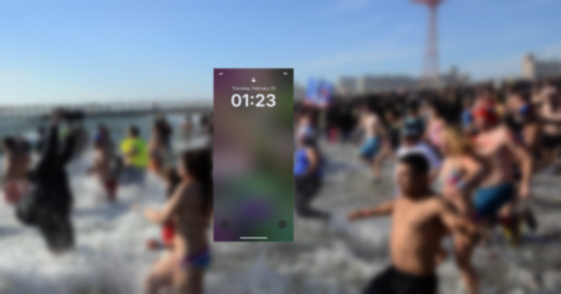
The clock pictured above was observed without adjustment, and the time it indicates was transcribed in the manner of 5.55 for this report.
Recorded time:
1.23
